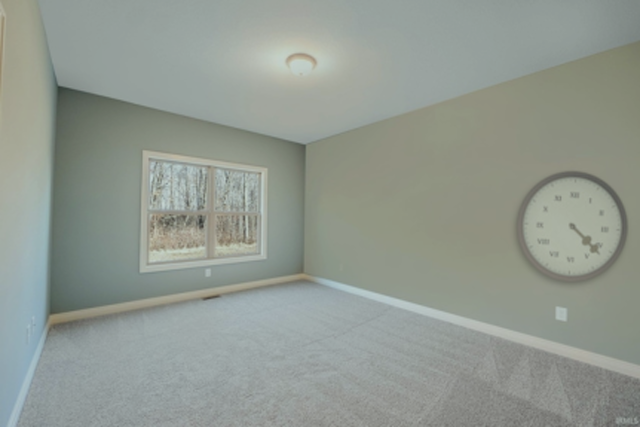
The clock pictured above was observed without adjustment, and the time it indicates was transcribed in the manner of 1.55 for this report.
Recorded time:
4.22
